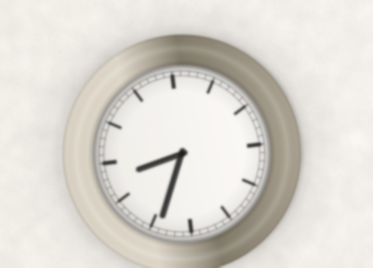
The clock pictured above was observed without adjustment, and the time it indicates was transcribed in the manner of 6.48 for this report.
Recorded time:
8.34
